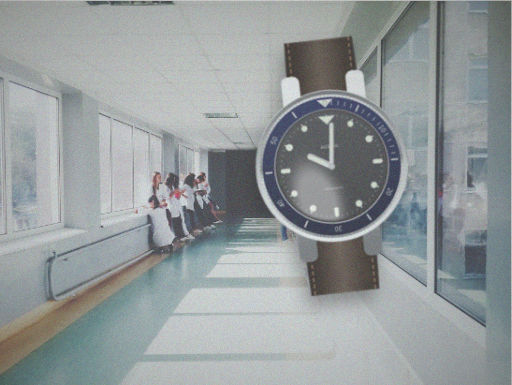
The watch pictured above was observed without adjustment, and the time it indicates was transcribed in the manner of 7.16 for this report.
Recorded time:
10.01
